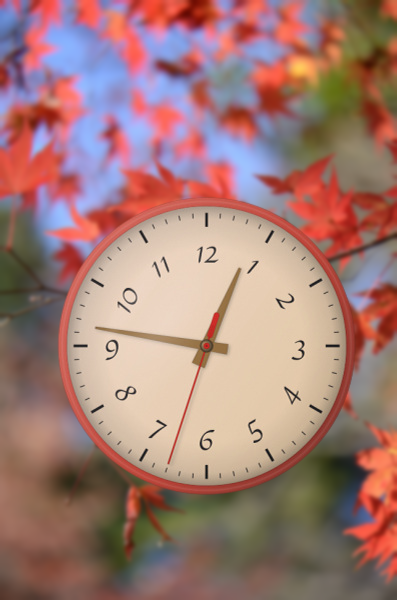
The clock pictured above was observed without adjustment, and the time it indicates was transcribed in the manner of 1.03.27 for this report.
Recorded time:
12.46.33
